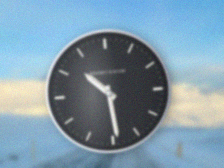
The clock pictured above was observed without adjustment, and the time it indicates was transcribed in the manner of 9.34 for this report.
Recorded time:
10.29
